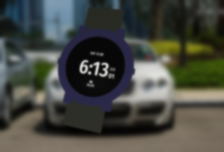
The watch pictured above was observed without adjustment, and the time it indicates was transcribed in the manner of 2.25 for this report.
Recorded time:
6.13
